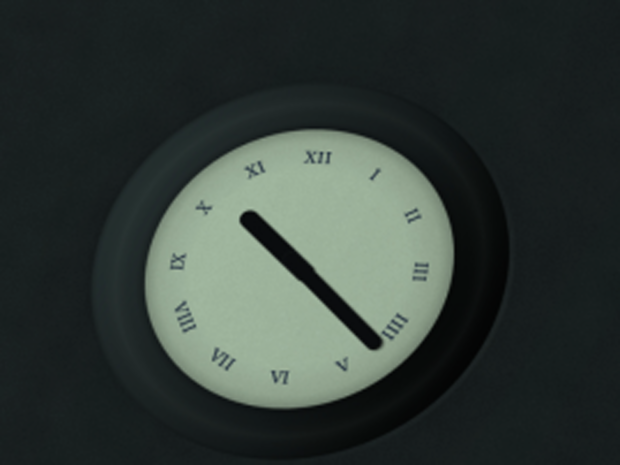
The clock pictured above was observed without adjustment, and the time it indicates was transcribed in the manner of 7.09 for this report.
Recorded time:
10.22
